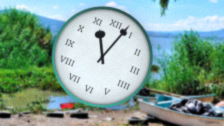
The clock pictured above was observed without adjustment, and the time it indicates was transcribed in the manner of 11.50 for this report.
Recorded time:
11.03
